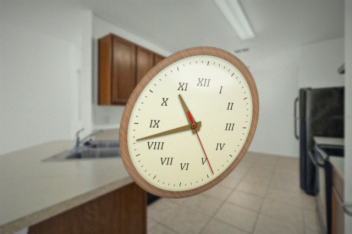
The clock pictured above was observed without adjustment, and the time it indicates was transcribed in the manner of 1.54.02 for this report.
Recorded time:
10.42.24
